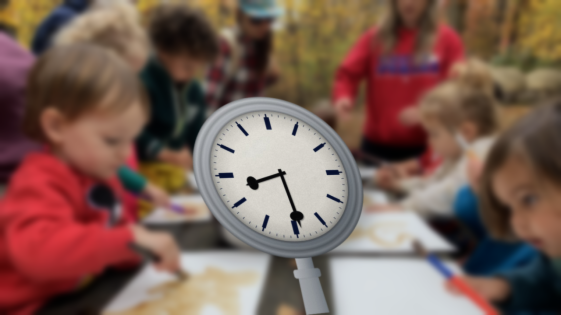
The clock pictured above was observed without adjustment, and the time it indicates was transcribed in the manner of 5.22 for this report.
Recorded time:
8.29
